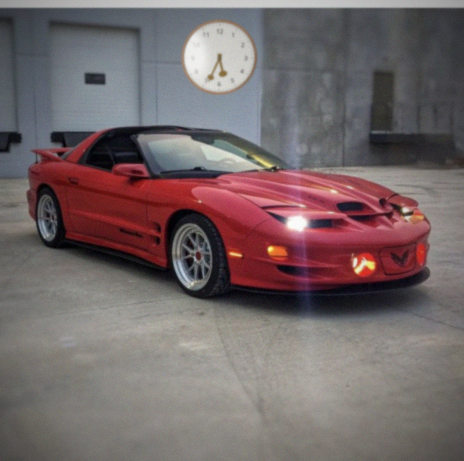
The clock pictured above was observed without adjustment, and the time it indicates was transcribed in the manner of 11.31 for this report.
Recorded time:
5.34
